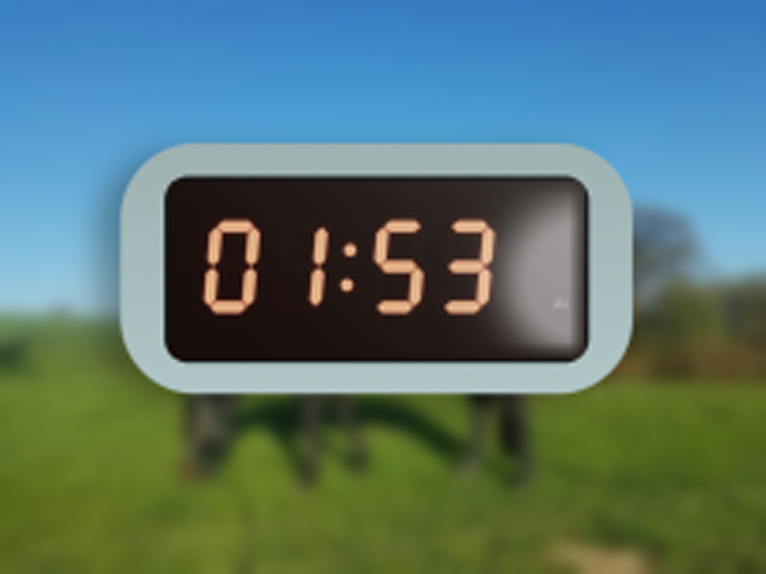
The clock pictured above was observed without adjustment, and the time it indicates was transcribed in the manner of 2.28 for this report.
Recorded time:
1.53
